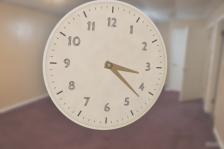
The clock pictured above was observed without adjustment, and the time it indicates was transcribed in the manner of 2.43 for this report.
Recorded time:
3.22
